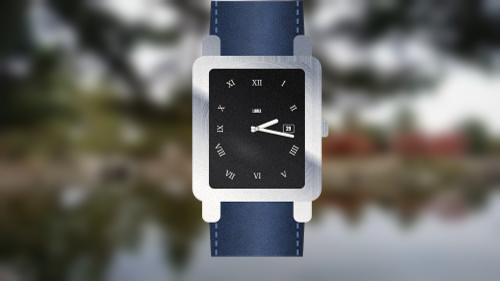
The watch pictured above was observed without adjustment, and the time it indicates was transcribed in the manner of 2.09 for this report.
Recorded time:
2.17
